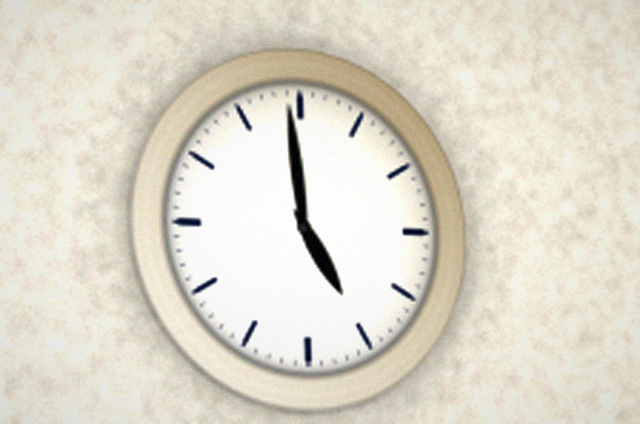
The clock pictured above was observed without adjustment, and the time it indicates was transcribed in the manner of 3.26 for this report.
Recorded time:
4.59
